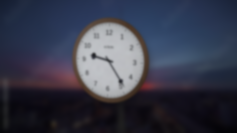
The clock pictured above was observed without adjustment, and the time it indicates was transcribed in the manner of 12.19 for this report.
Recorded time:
9.24
